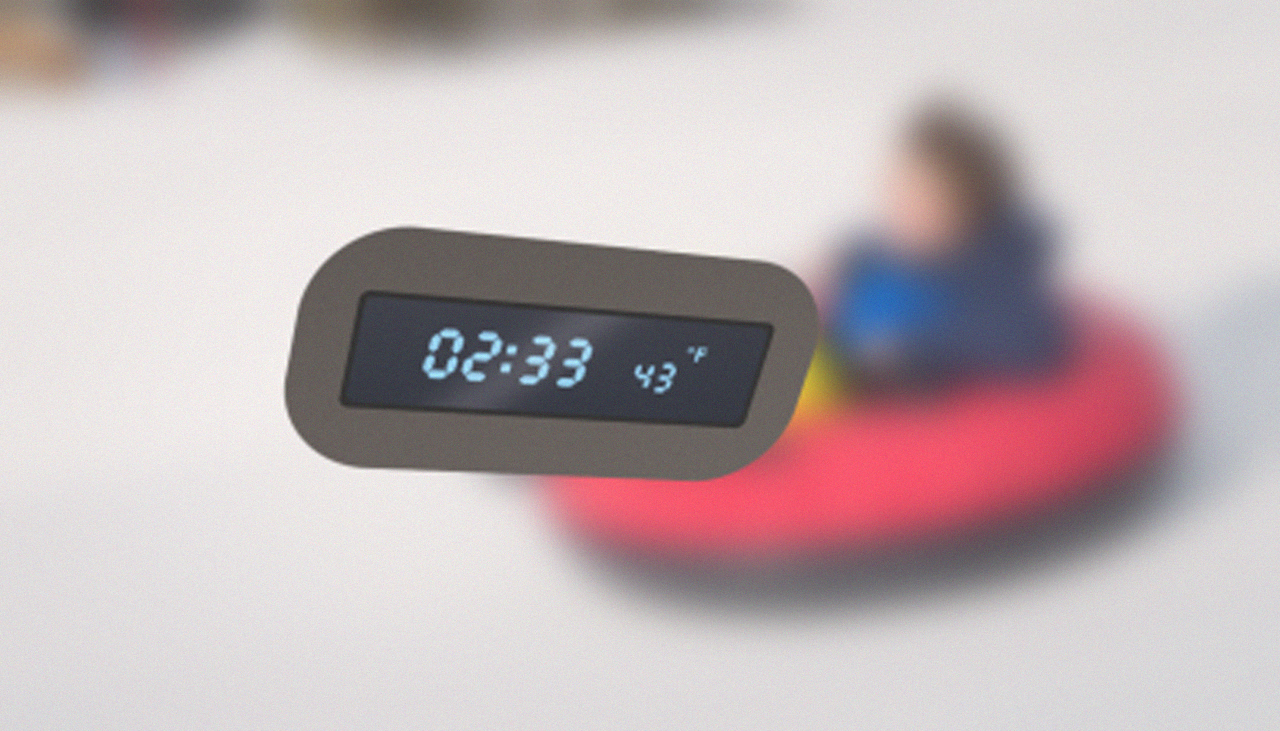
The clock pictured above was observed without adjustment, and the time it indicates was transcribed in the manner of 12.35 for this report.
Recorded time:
2.33
